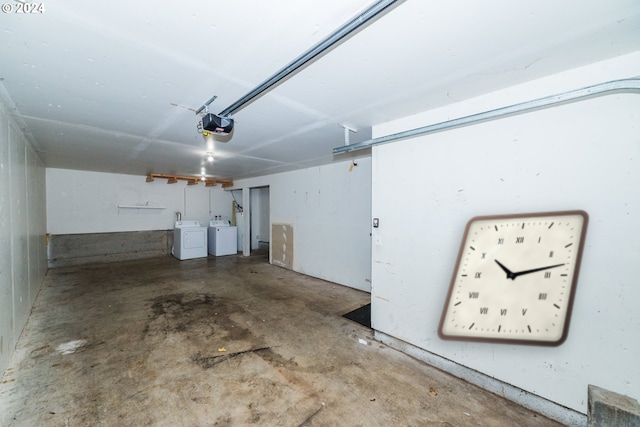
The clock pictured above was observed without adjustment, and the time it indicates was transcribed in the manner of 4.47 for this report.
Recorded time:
10.13
